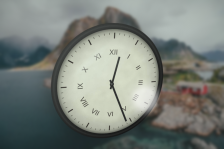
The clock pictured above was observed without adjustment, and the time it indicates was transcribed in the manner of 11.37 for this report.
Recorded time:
12.26
